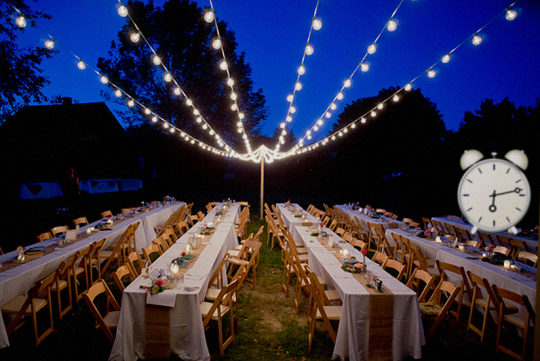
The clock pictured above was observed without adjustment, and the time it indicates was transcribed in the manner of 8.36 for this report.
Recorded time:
6.13
